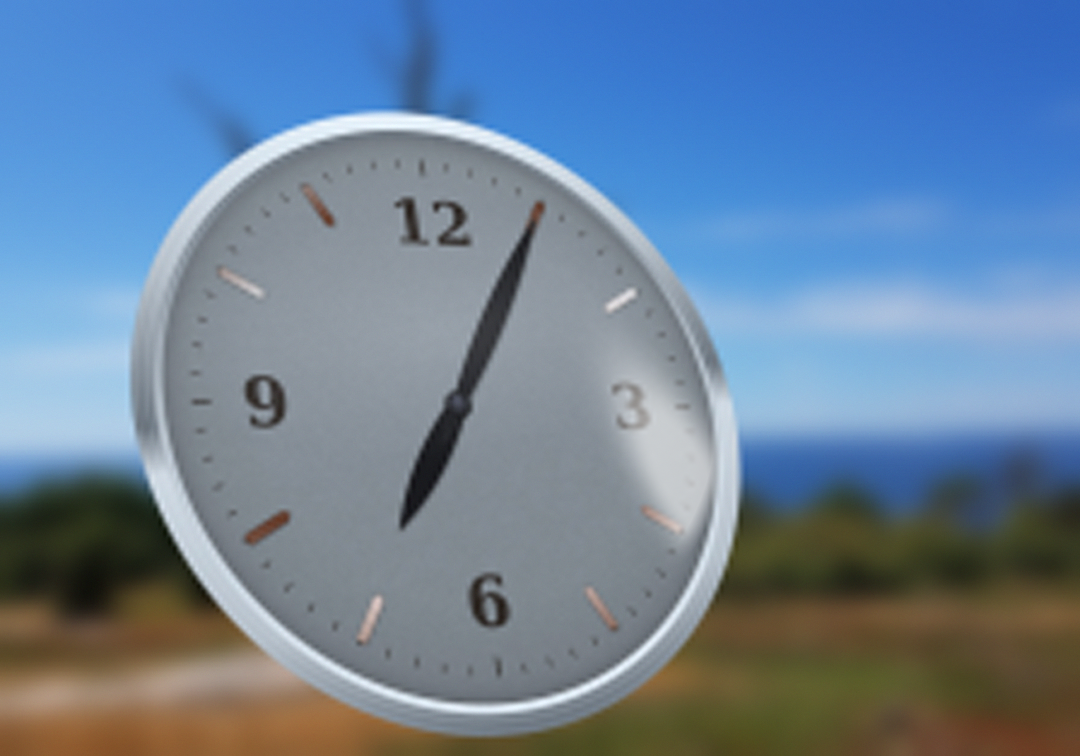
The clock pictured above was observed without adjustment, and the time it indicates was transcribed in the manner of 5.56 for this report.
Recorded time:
7.05
